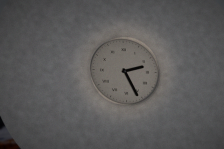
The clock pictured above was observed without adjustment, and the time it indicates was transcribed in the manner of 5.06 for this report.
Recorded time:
2.26
